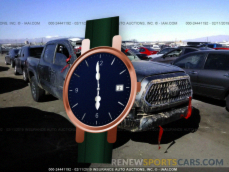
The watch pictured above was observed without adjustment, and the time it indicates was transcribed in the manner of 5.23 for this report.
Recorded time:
5.59
